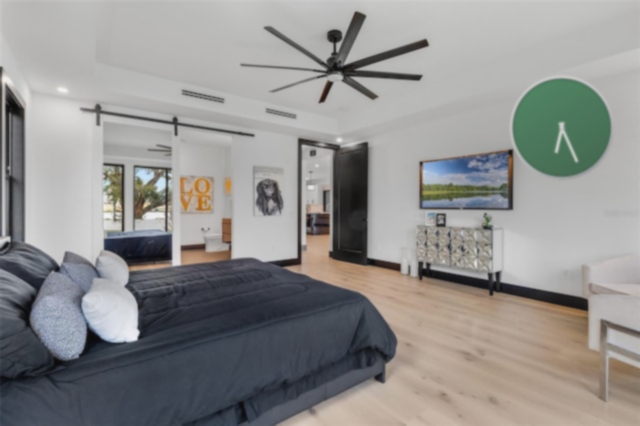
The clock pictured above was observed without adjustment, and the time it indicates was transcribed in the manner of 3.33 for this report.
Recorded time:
6.26
